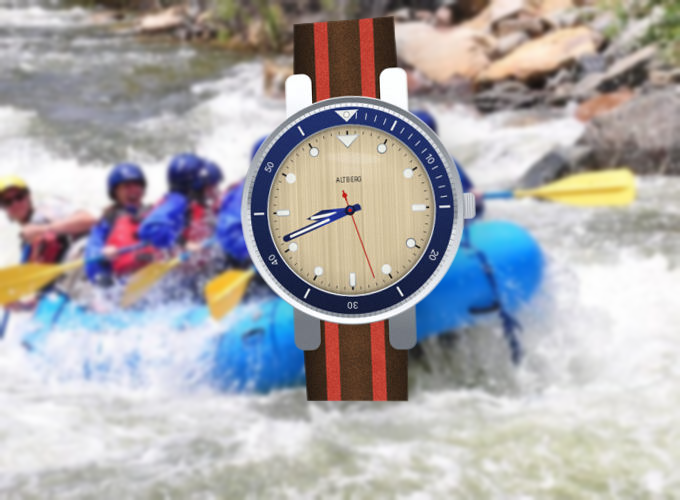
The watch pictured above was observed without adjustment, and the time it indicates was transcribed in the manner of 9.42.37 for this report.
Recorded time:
8.41.27
